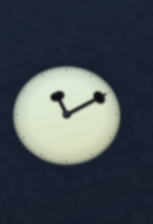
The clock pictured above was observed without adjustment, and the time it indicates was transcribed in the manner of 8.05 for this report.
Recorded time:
11.10
